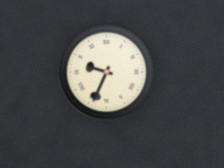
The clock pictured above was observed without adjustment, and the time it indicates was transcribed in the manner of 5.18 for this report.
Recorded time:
9.34
